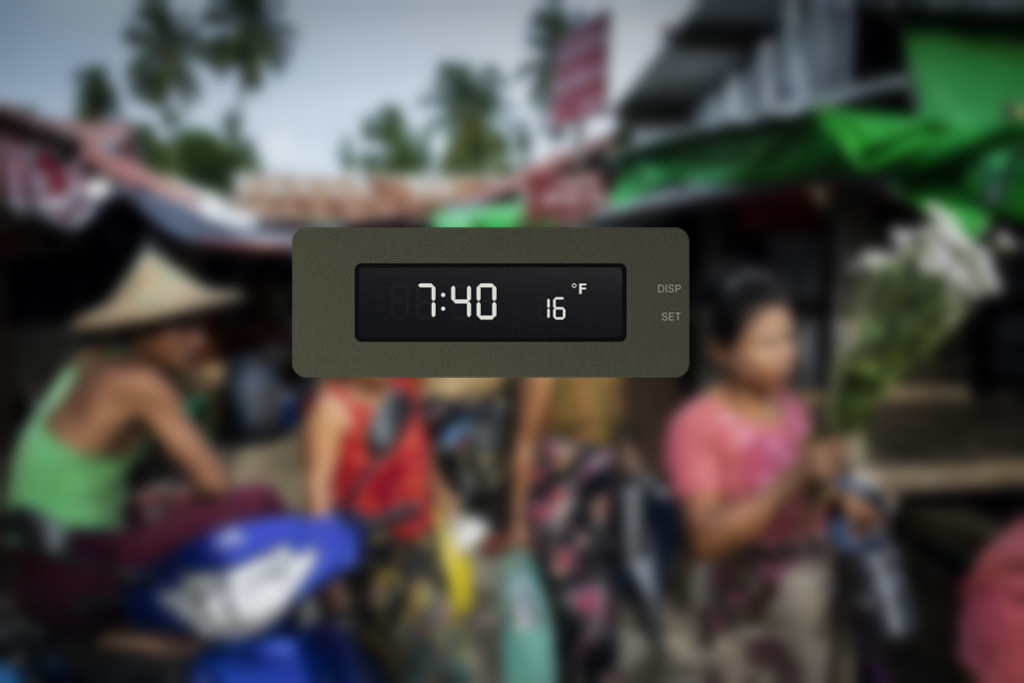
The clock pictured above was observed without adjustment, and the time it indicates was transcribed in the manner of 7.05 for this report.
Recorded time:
7.40
